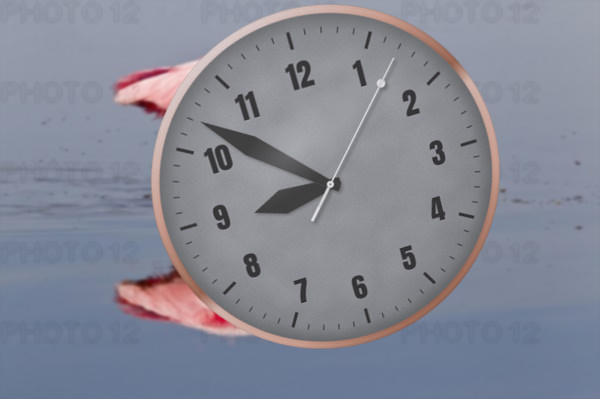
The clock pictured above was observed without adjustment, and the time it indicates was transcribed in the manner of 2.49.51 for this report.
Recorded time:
8.52.07
